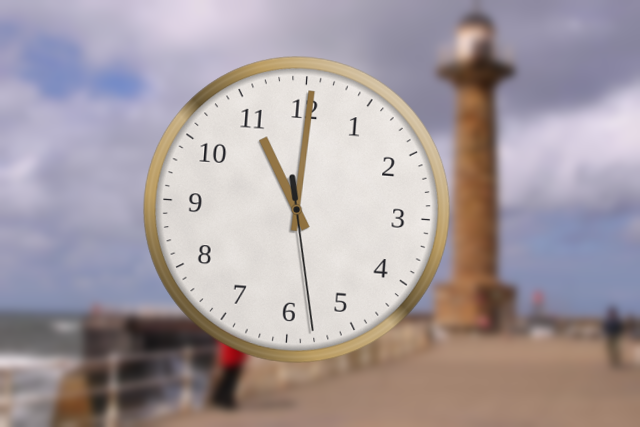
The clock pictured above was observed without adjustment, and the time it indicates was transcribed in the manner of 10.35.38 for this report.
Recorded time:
11.00.28
